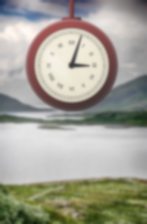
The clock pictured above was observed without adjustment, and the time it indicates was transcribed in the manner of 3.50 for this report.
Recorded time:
3.03
